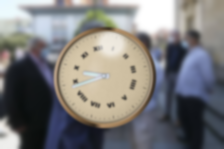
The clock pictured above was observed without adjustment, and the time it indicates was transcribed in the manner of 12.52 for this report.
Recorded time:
9.44
